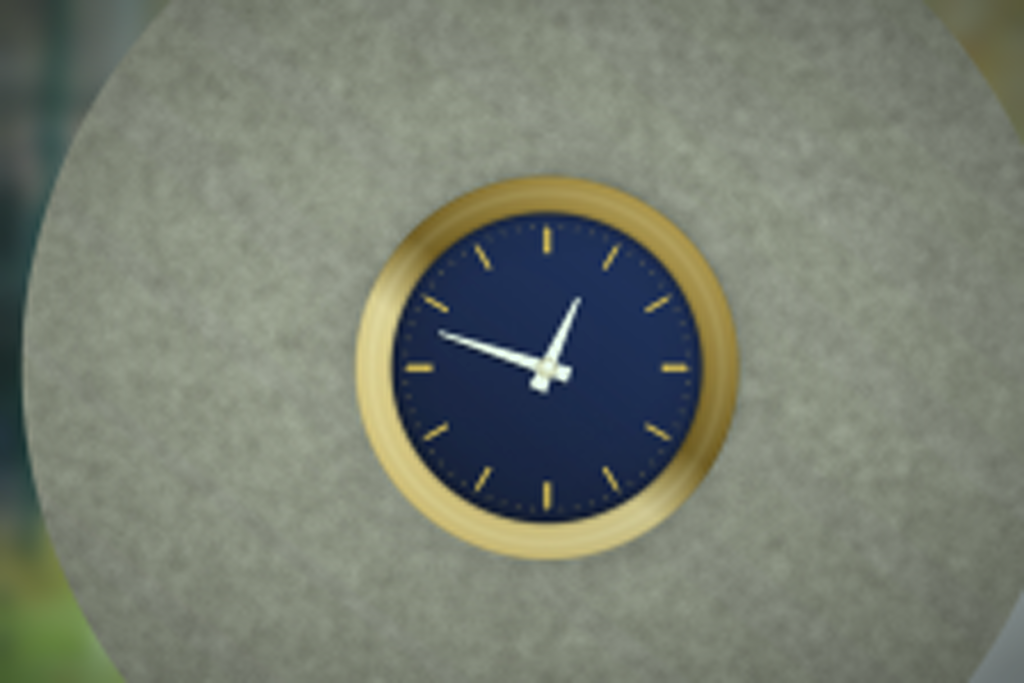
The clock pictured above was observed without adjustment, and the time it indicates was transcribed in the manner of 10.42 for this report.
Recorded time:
12.48
